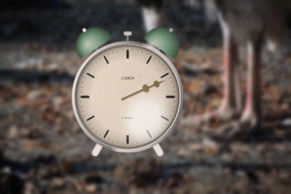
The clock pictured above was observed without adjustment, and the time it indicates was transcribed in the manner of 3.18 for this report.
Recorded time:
2.11
